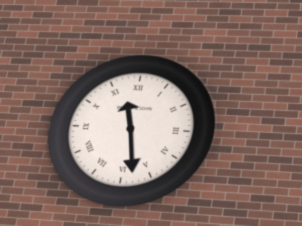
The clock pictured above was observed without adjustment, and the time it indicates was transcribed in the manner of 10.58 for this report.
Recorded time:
11.28
